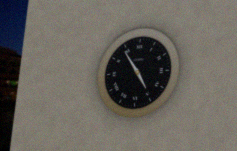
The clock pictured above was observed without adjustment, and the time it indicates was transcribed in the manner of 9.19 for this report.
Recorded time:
4.54
